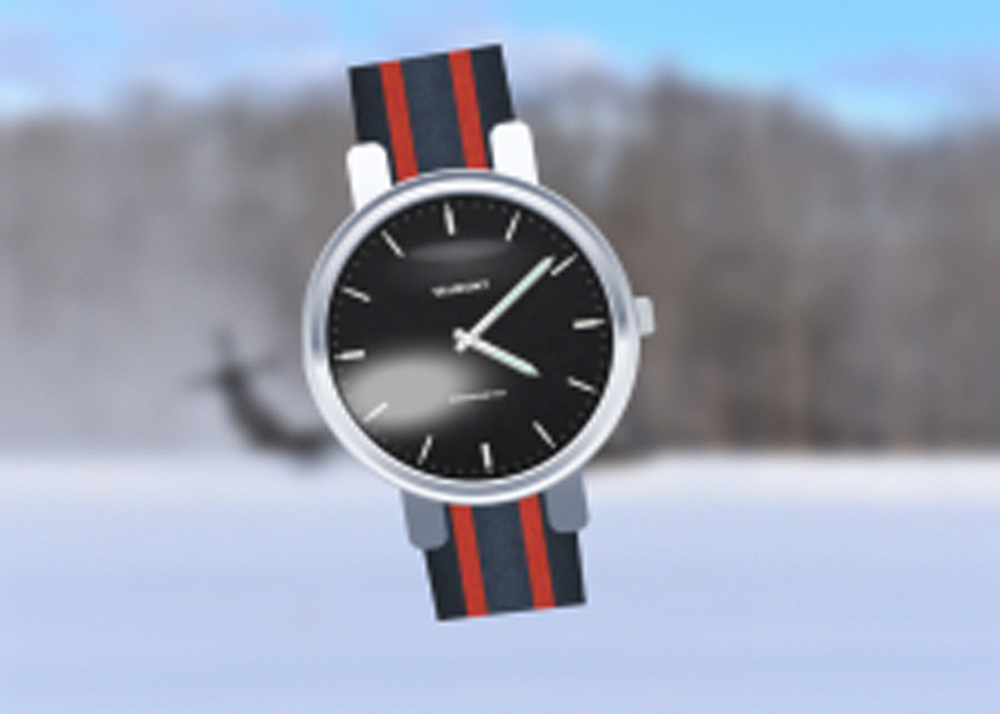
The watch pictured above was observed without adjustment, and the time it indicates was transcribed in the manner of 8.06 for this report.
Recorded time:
4.09
